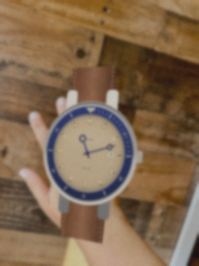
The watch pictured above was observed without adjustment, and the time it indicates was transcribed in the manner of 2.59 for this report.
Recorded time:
11.12
